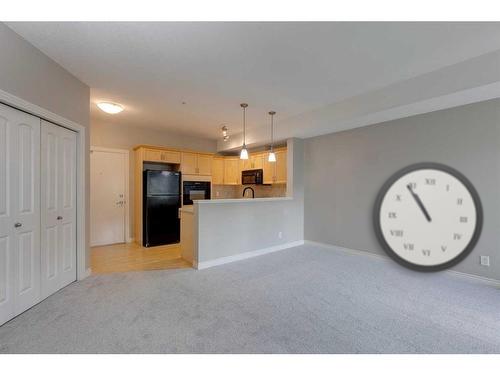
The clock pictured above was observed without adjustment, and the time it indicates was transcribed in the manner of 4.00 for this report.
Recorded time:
10.54
